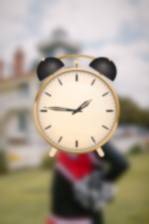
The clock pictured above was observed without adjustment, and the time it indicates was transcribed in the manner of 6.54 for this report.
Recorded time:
1.46
